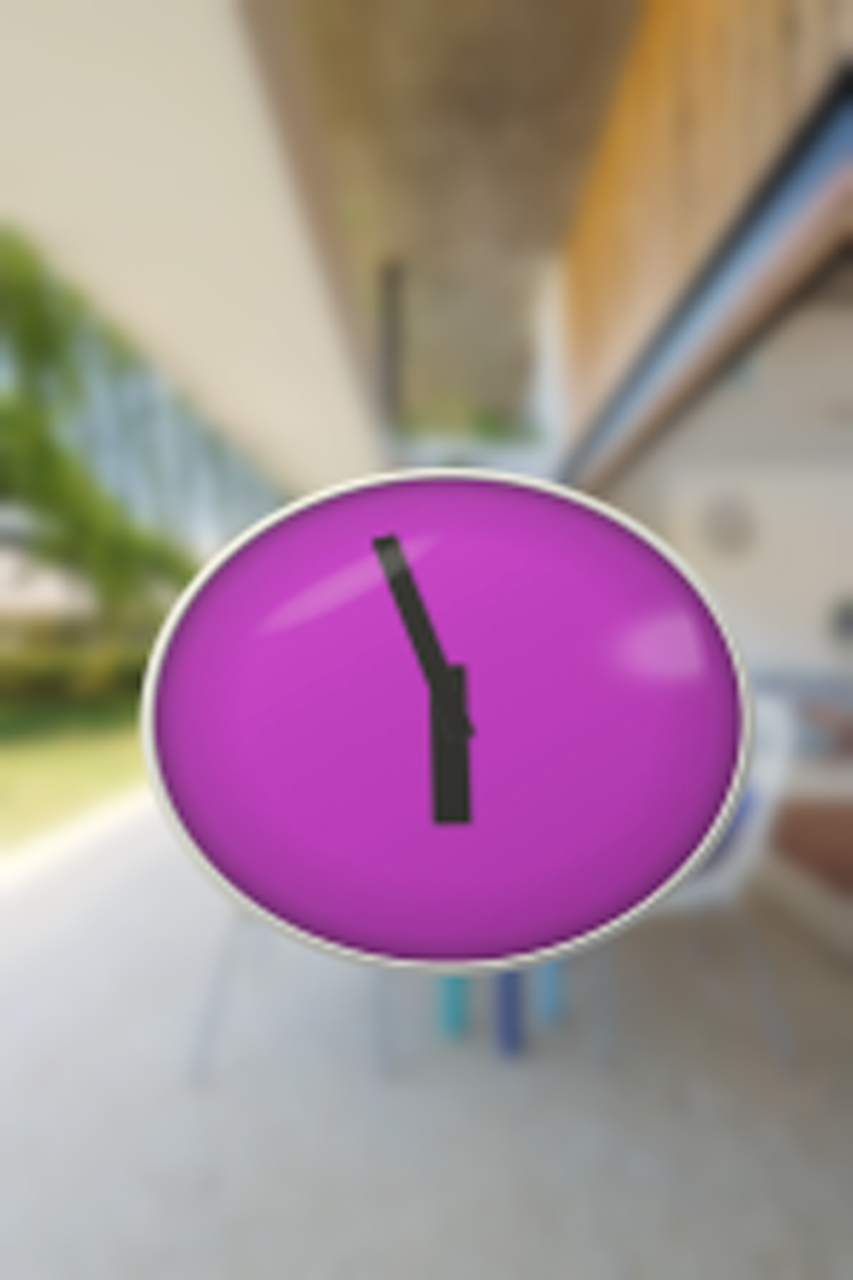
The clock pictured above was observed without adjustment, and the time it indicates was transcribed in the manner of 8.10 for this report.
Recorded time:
5.57
